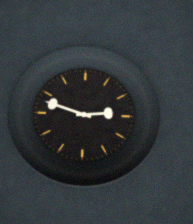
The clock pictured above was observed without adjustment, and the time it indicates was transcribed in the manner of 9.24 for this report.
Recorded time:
2.48
